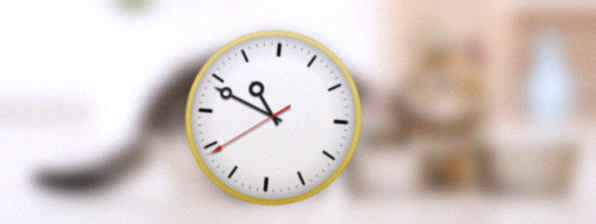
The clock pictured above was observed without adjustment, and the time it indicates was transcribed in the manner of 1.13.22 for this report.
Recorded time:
10.48.39
